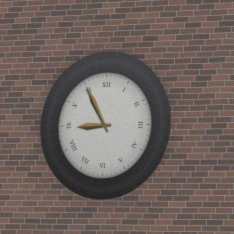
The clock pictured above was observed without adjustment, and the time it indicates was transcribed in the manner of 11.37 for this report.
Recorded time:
8.55
